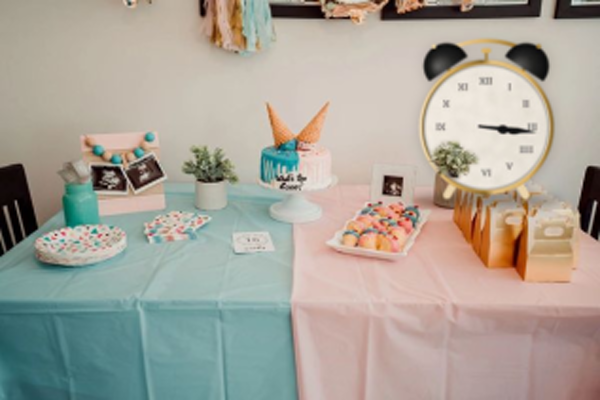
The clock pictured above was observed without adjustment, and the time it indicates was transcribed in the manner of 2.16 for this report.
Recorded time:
3.16
